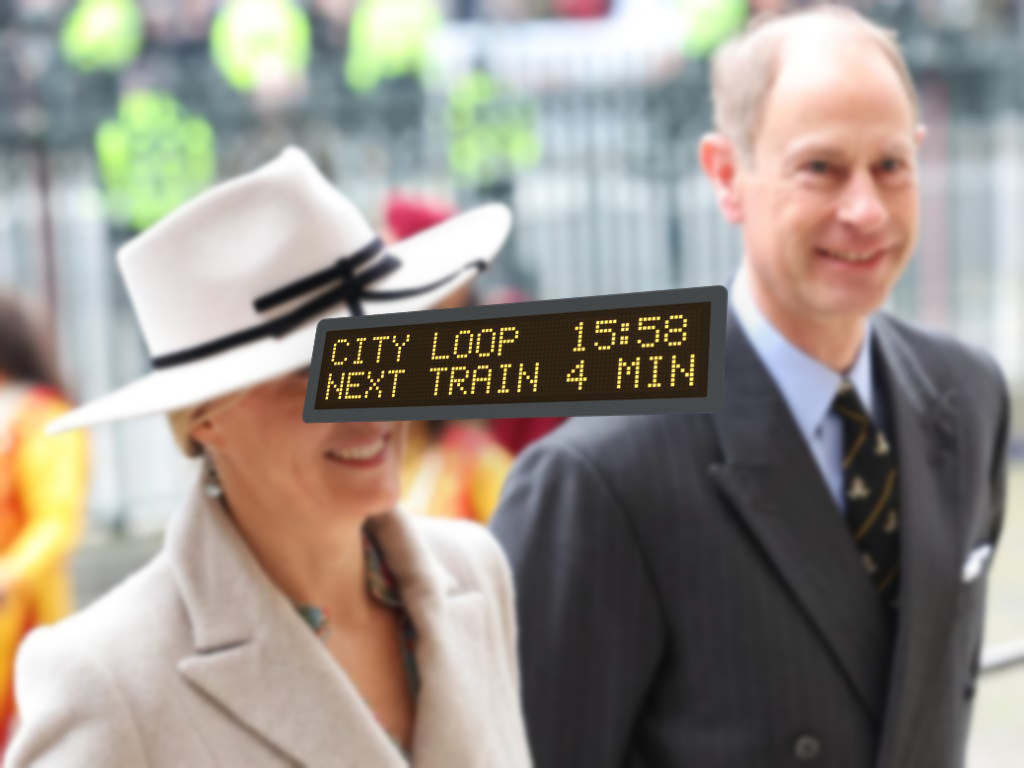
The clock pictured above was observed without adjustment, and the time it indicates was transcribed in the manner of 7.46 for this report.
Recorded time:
15.58
